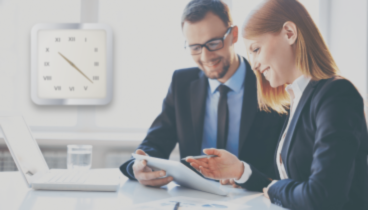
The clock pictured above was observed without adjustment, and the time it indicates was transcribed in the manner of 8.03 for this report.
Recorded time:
10.22
